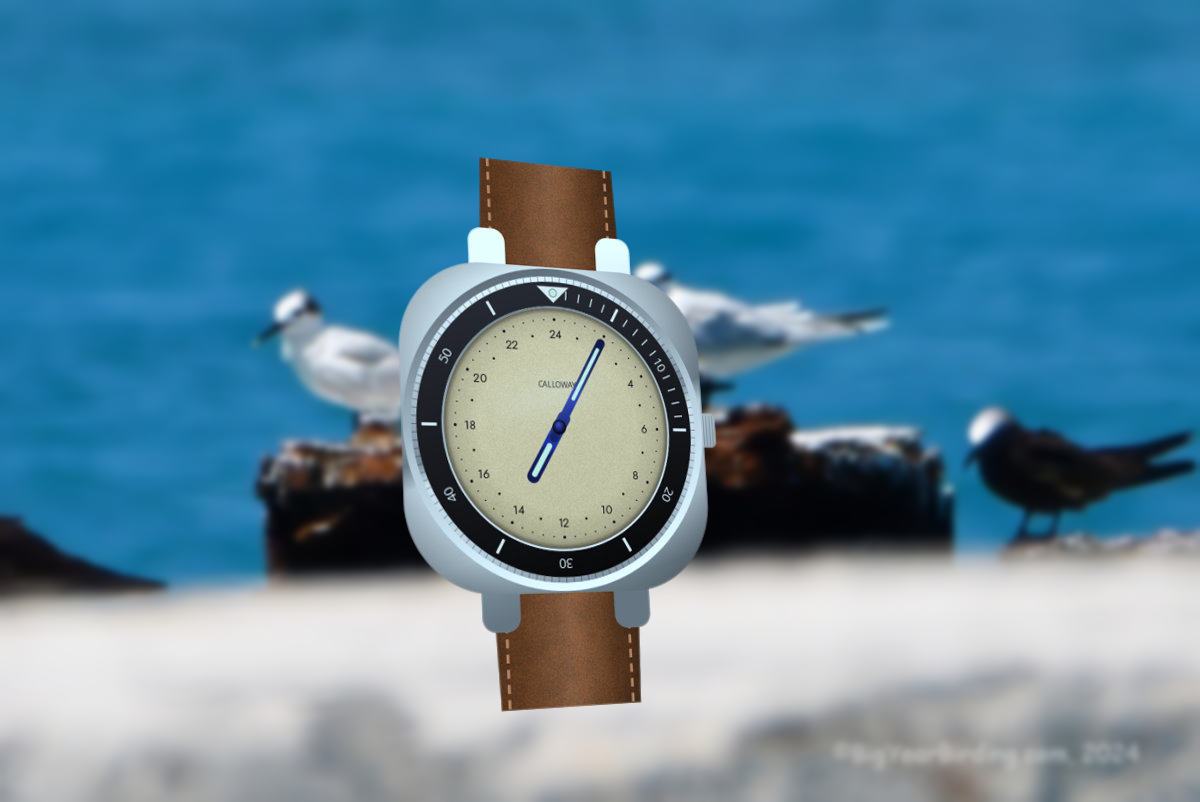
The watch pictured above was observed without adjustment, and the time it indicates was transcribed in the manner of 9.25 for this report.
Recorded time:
14.05
